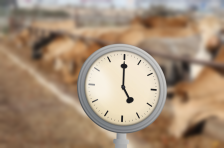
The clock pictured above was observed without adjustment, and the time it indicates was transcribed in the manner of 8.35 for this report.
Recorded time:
5.00
